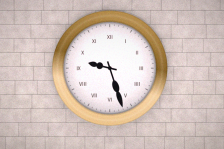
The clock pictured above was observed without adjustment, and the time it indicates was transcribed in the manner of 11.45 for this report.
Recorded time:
9.27
